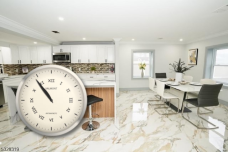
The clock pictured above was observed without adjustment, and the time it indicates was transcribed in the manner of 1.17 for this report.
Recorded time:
10.54
